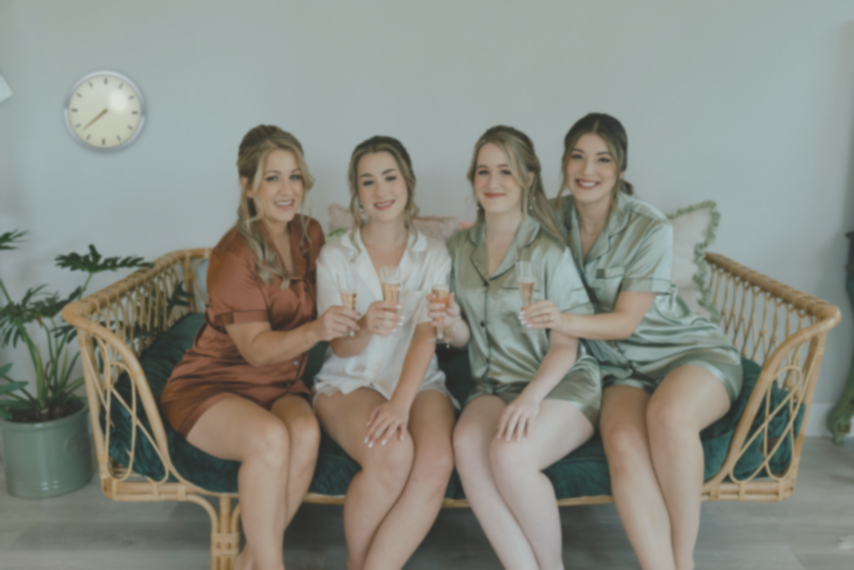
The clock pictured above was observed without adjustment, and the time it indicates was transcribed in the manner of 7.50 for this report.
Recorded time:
7.38
